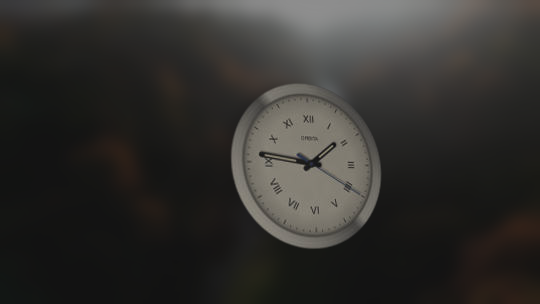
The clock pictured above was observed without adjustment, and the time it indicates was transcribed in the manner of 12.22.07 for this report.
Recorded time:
1.46.20
